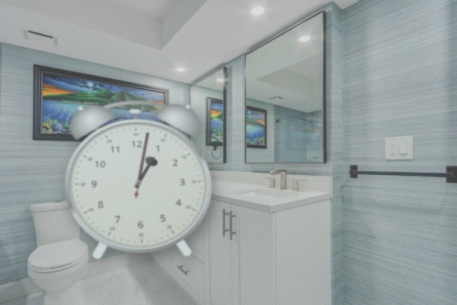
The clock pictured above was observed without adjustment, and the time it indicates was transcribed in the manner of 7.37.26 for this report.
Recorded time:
1.02.02
